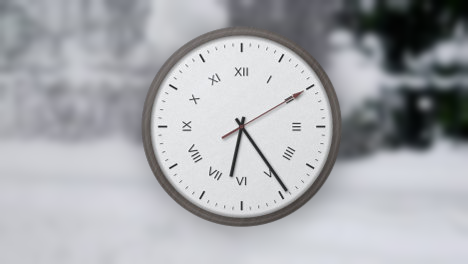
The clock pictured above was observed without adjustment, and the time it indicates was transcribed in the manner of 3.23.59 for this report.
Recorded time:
6.24.10
